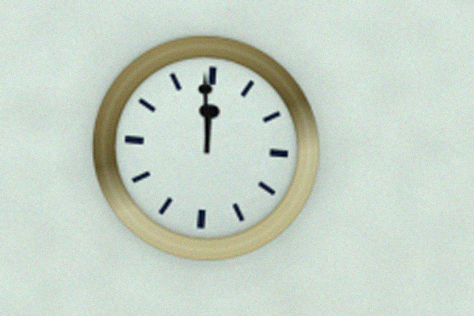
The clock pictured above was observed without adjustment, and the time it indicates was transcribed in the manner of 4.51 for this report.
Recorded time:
11.59
